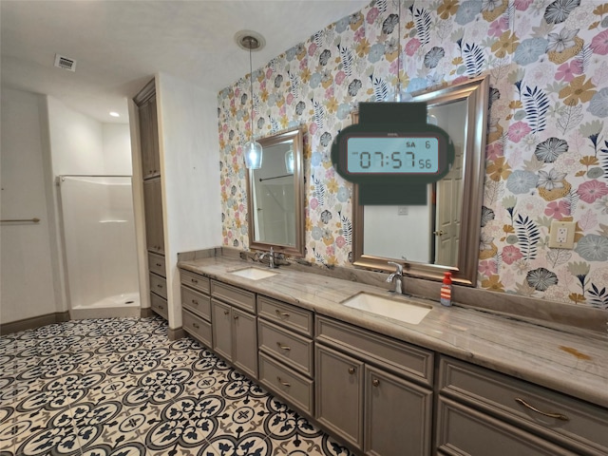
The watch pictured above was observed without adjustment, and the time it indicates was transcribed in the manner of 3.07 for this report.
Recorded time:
7.57
